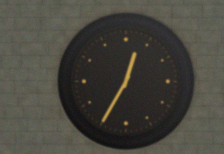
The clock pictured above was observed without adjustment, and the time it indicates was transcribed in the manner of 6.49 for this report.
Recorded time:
12.35
